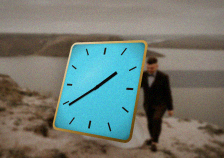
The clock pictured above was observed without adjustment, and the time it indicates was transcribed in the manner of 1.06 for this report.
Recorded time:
1.39
